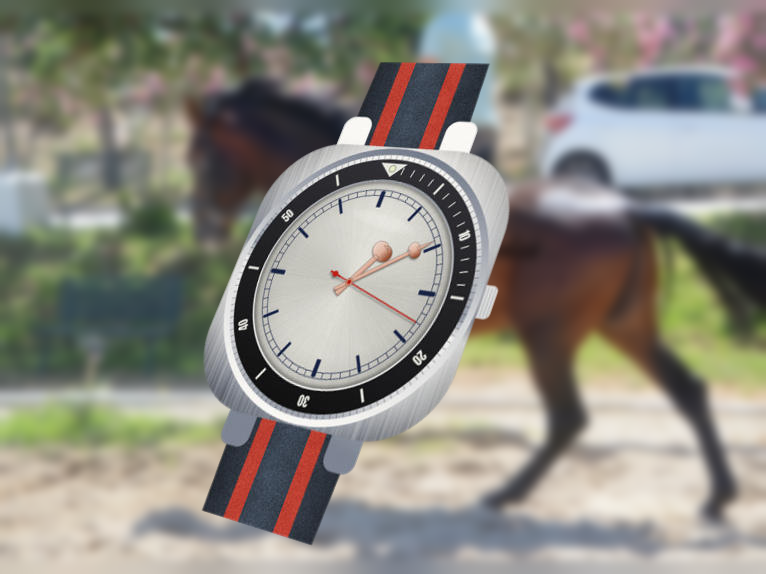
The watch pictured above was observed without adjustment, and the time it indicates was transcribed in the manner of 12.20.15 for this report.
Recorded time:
1.09.18
